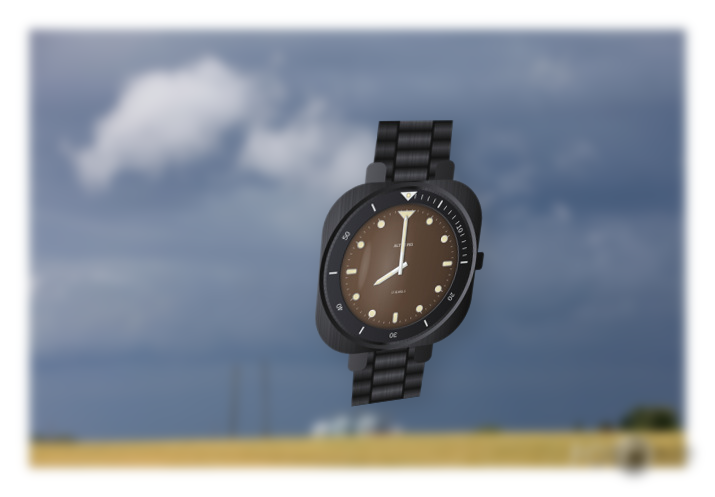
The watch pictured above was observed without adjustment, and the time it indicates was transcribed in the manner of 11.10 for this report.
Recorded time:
8.00
